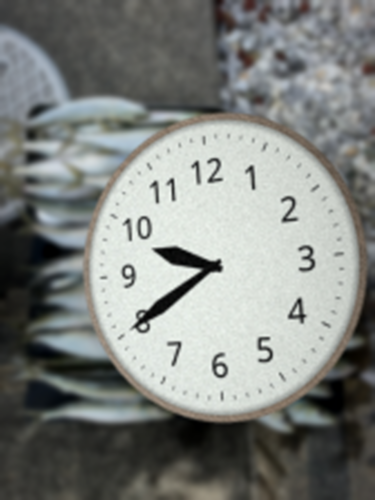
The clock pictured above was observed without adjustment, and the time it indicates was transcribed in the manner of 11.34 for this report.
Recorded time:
9.40
